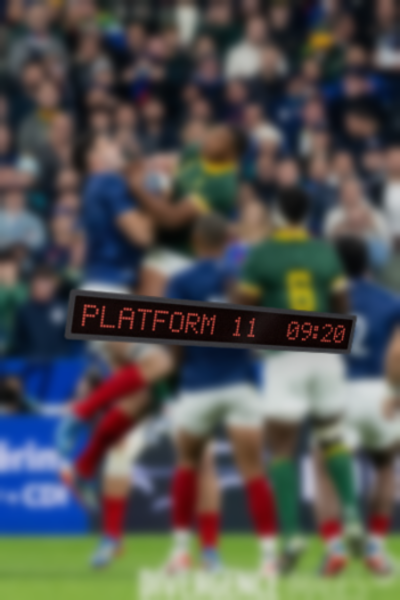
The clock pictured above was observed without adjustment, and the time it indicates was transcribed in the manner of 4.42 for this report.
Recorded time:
9.20
